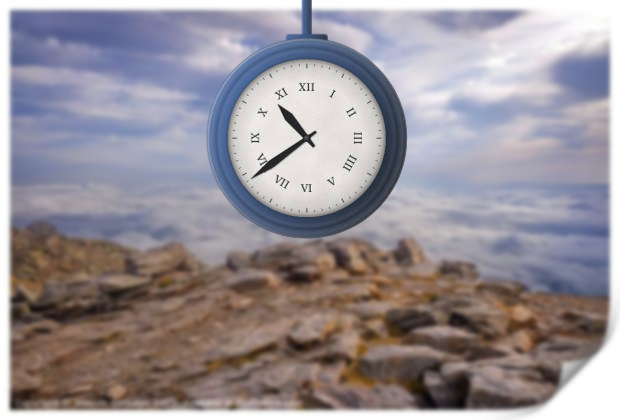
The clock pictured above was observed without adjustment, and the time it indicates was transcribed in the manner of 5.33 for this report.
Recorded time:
10.39
